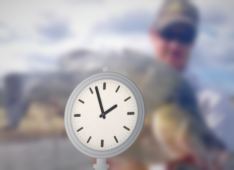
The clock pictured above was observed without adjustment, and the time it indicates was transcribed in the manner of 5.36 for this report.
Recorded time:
1.57
